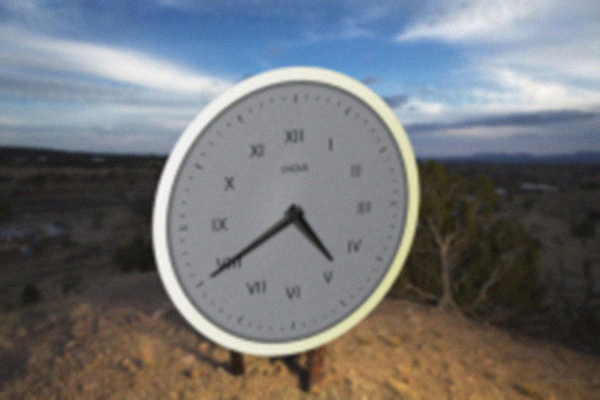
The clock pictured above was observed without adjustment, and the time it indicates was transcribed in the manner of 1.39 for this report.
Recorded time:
4.40
